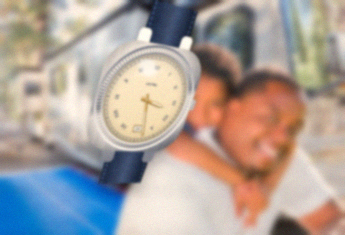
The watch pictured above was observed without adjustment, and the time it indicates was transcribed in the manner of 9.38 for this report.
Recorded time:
3.28
